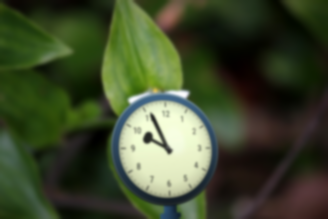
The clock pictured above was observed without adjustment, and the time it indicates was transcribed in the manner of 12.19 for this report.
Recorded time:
9.56
